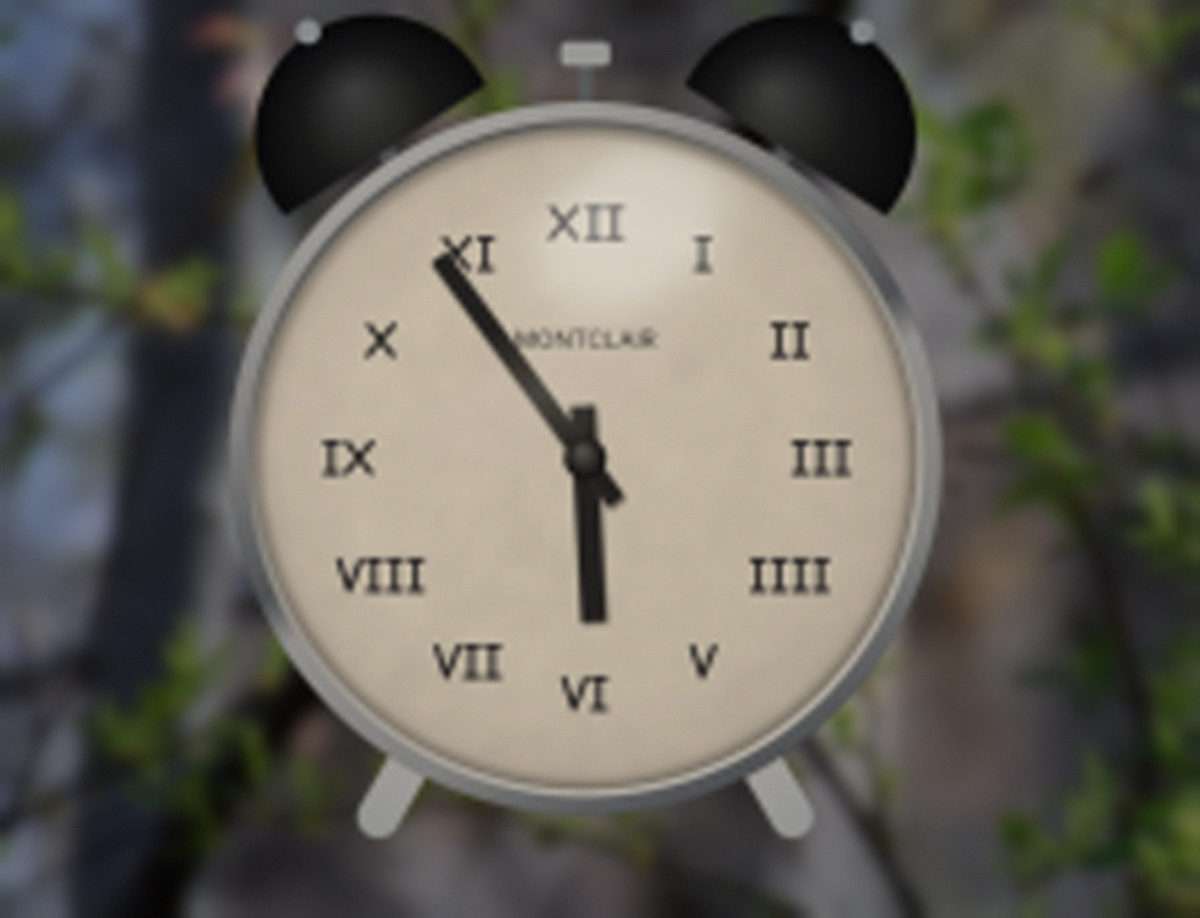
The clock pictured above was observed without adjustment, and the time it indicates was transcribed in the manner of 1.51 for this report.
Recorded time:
5.54
